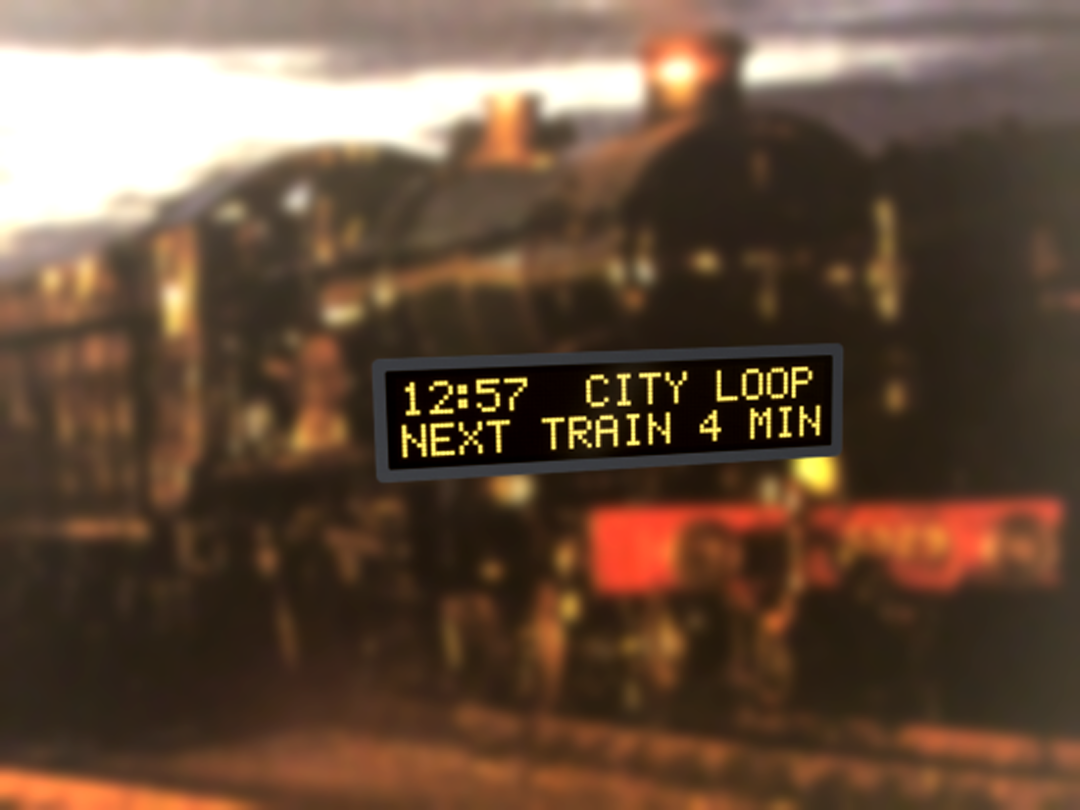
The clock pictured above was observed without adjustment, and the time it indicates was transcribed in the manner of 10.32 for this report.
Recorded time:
12.57
